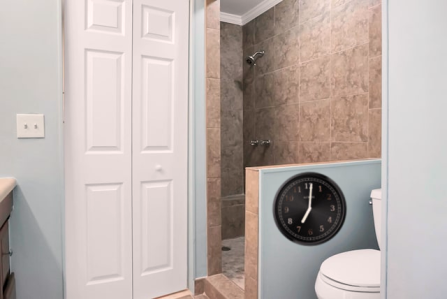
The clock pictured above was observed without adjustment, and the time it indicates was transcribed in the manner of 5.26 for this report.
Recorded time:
7.01
